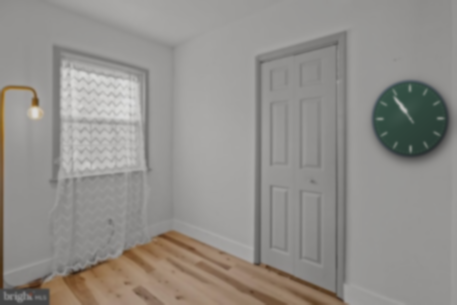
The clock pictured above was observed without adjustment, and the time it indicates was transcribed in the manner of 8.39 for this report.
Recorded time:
10.54
